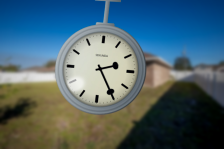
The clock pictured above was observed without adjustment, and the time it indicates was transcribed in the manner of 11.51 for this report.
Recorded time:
2.25
